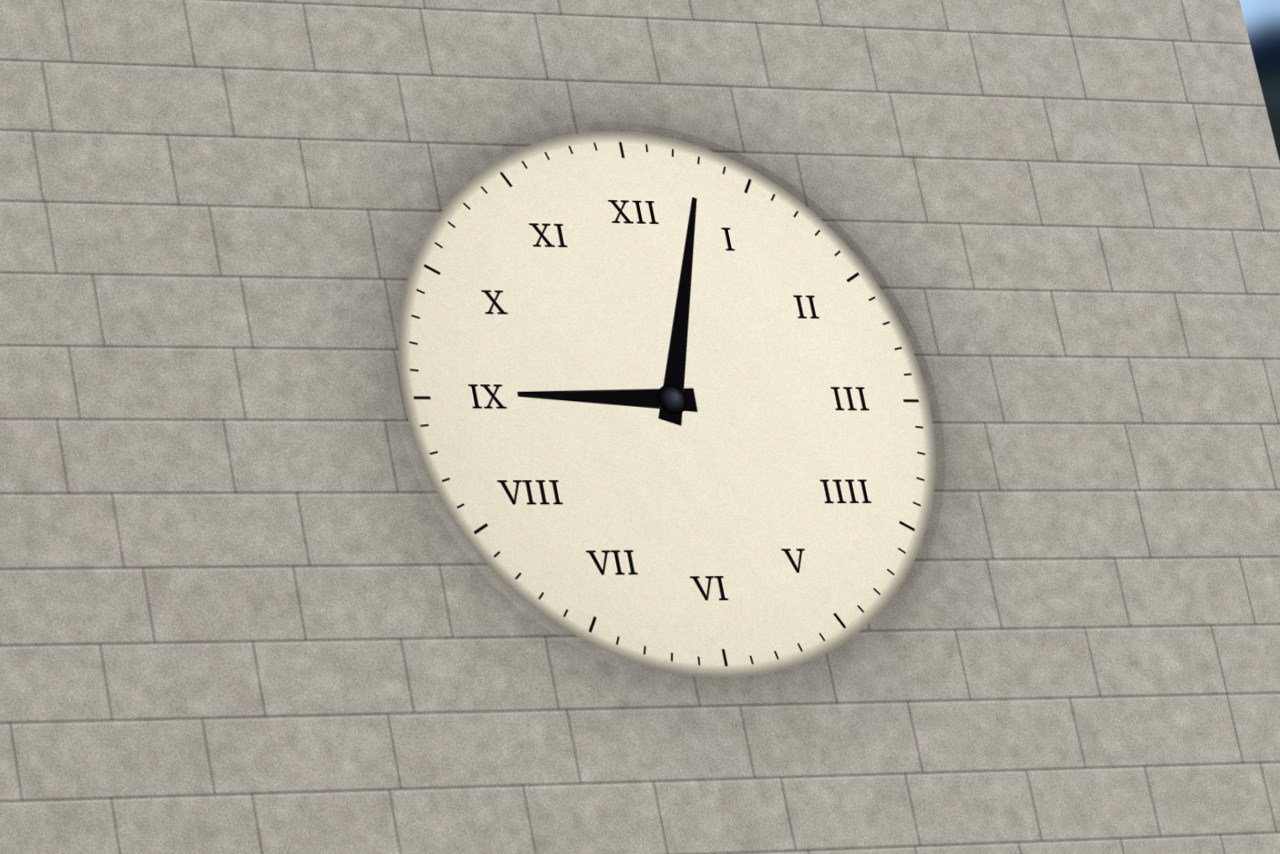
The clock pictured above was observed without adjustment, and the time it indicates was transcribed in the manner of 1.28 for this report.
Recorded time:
9.03
